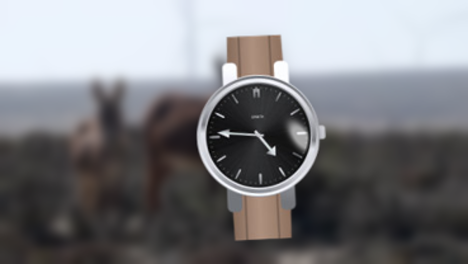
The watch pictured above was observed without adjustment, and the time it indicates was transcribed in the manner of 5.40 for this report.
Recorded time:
4.46
